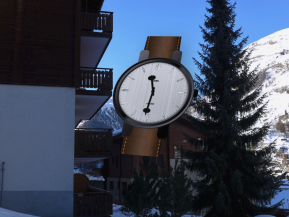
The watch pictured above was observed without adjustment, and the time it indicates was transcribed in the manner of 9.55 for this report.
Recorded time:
11.31
